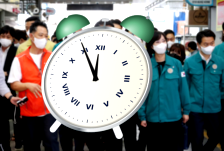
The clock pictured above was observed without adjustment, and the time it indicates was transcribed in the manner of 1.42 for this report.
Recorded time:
11.55
